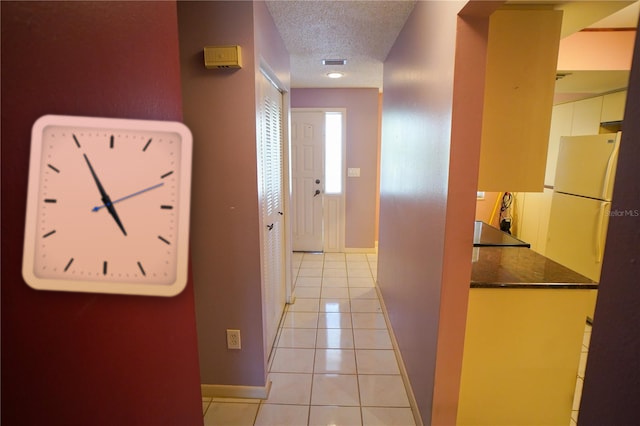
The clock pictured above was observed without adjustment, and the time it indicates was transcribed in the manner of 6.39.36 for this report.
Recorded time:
4.55.11
